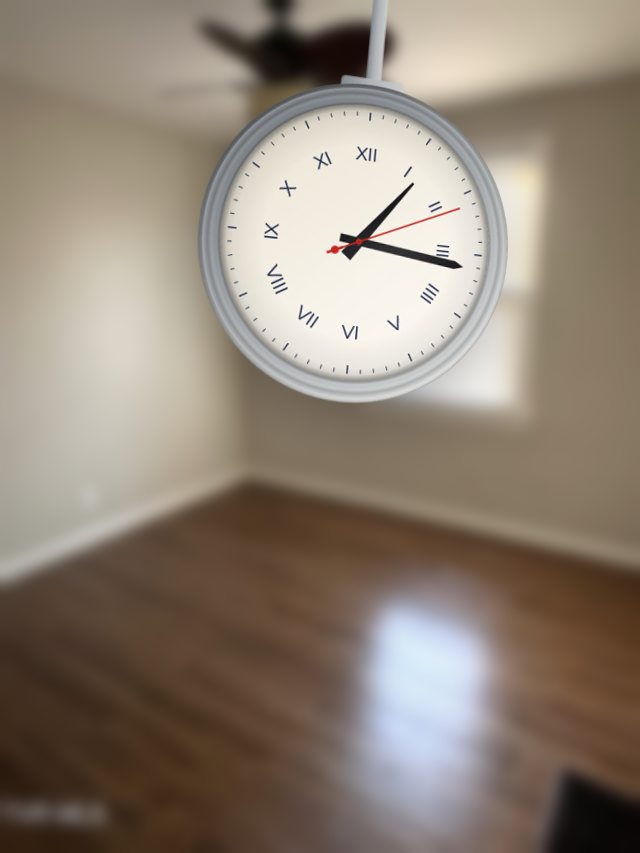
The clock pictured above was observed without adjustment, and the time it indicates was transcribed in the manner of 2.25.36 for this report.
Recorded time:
1.16.11
